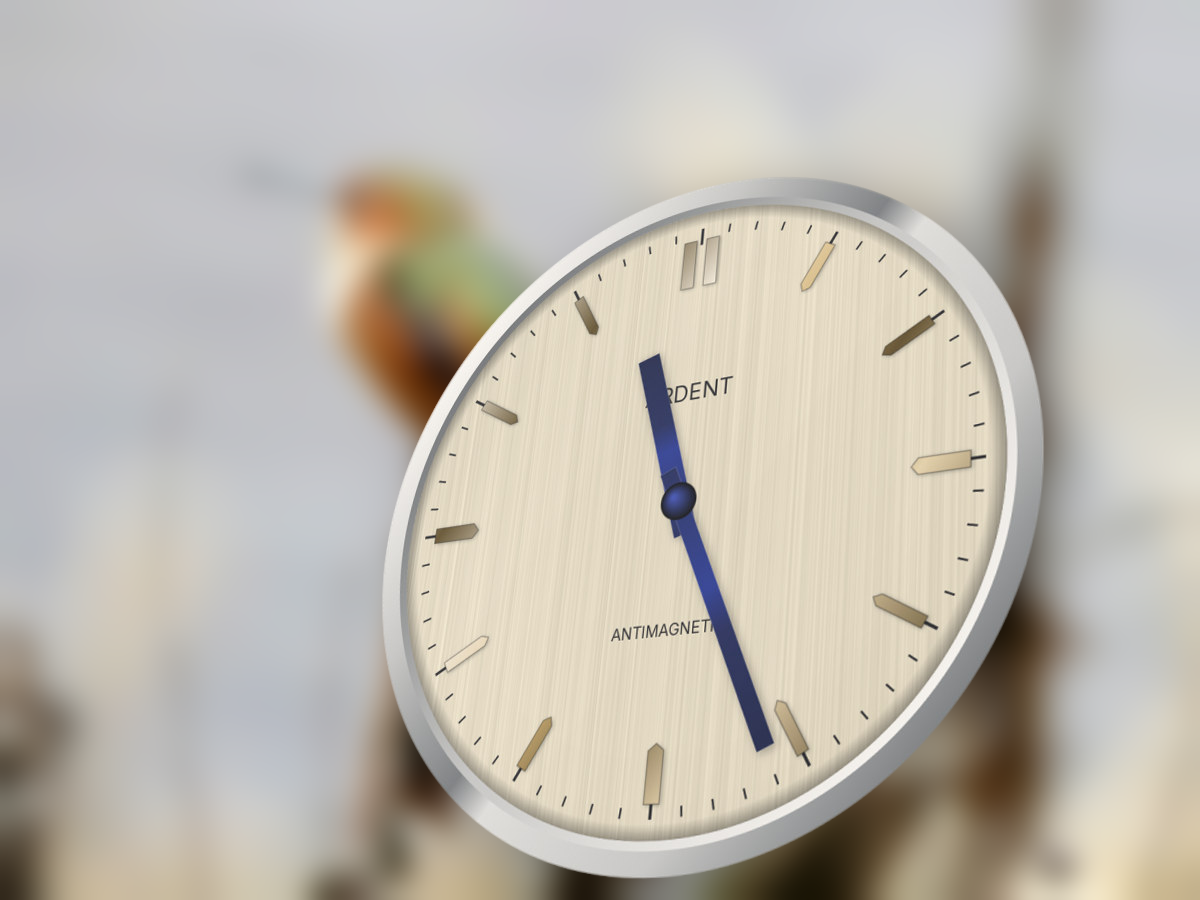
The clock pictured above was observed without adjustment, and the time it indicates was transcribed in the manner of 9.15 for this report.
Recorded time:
11.26
